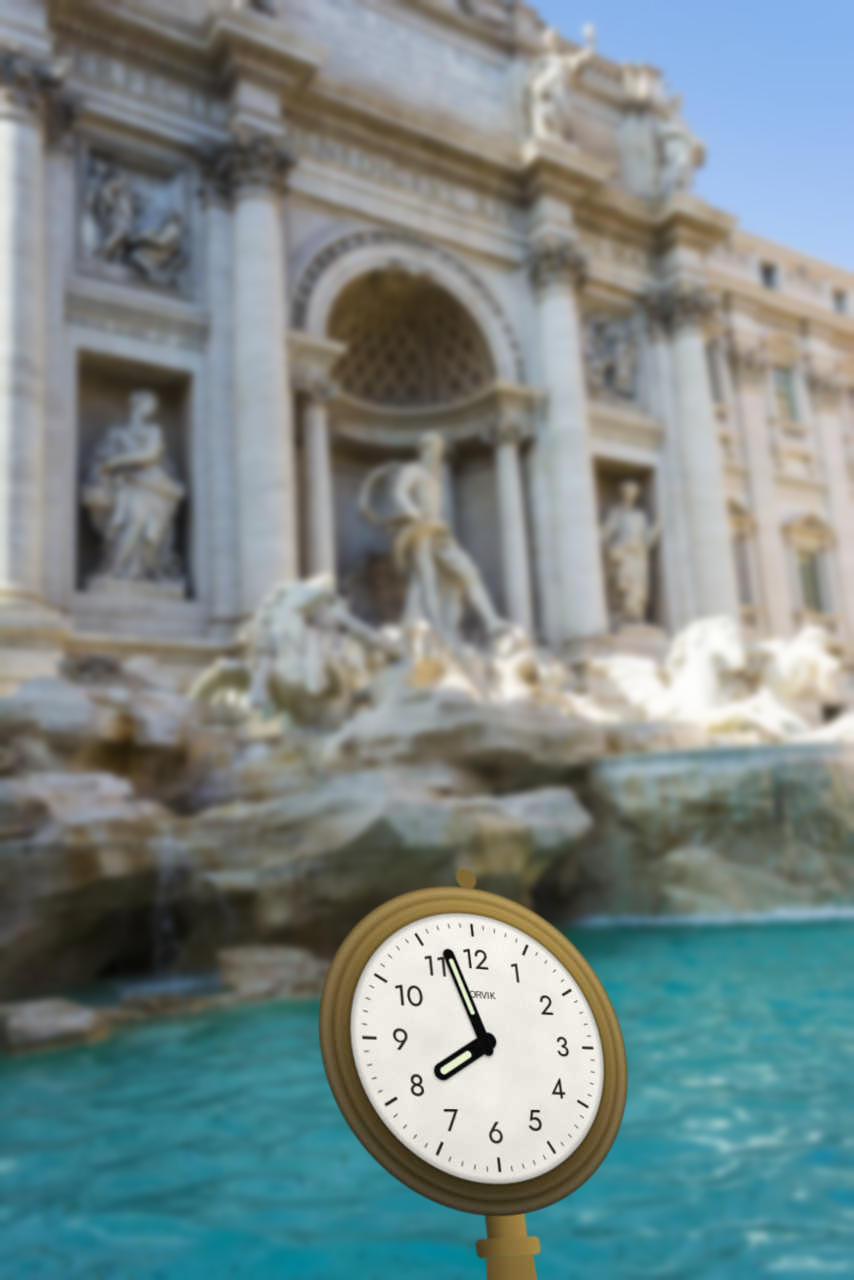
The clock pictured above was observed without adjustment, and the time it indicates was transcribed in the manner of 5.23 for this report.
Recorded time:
7.57
